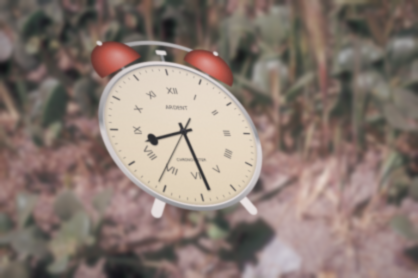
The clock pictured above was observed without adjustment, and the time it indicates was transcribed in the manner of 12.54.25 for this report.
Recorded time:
8.28.36
